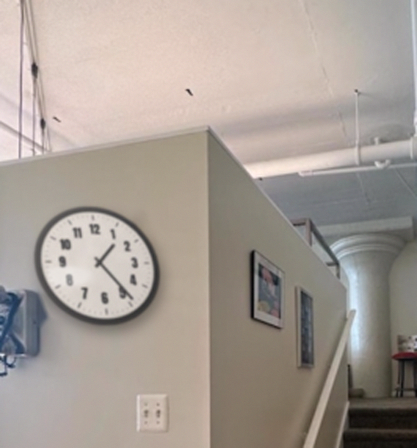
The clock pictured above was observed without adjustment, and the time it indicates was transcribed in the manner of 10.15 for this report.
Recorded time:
1.24
